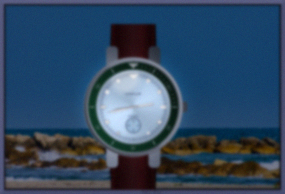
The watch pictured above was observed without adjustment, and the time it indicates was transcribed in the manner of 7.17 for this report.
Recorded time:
2.43
